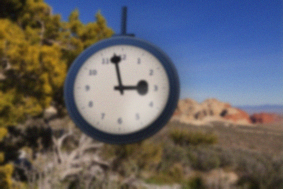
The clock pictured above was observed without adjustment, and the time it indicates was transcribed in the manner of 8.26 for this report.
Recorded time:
2.58
